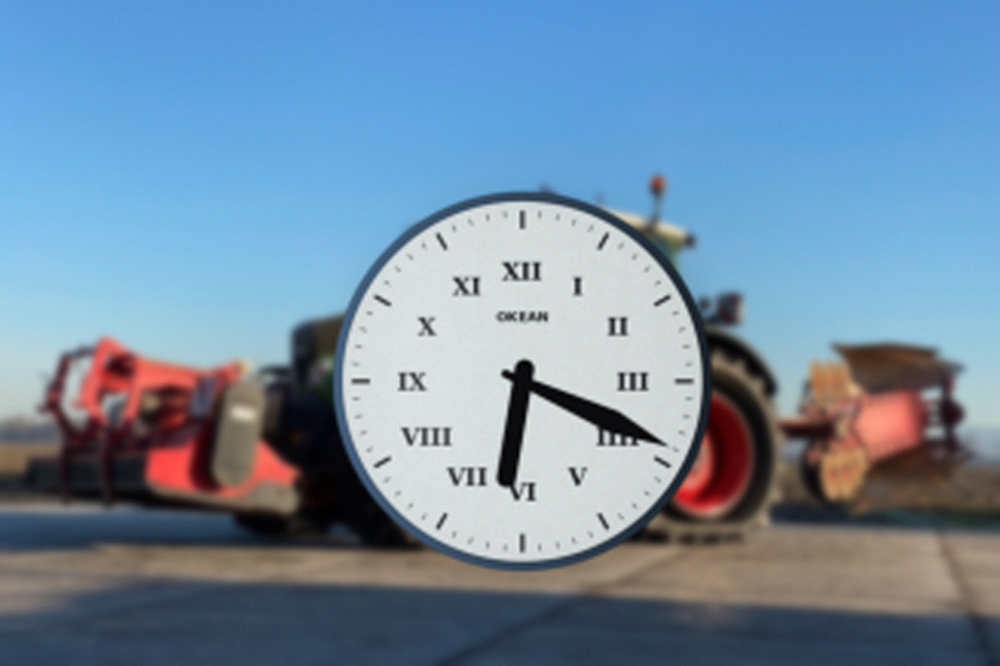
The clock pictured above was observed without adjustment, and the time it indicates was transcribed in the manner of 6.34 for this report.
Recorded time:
6.19
